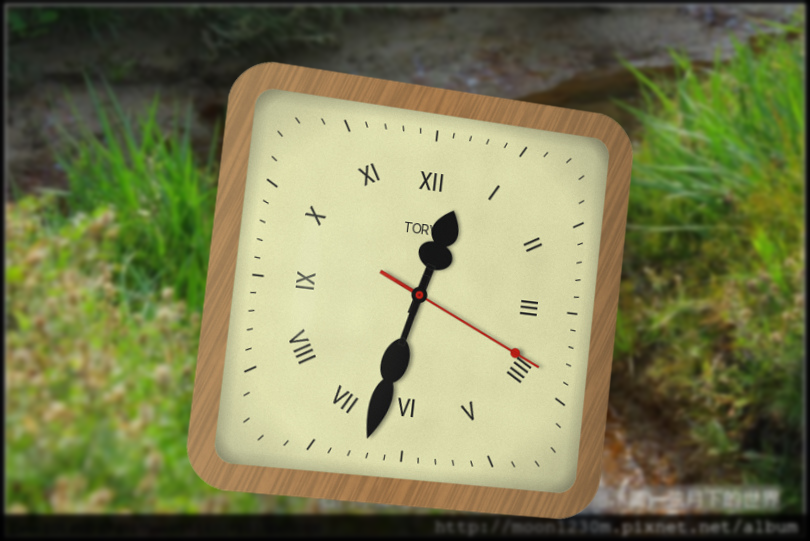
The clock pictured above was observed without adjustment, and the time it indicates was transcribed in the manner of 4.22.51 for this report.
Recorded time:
12.32.19
